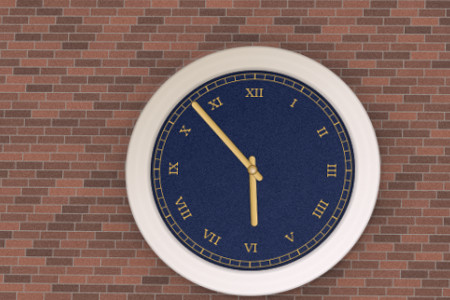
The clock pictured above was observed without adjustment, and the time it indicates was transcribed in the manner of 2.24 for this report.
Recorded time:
5.53
